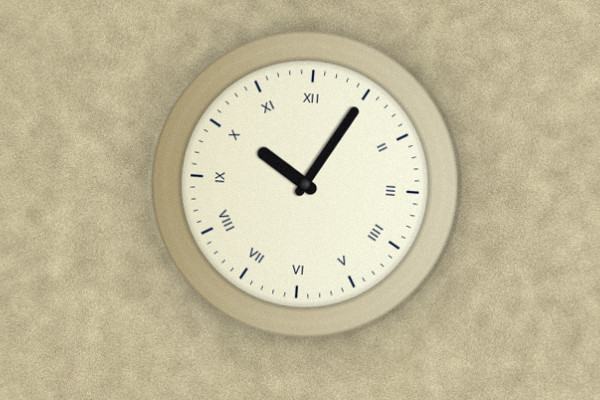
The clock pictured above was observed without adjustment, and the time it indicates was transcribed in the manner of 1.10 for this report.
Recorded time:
10.05
